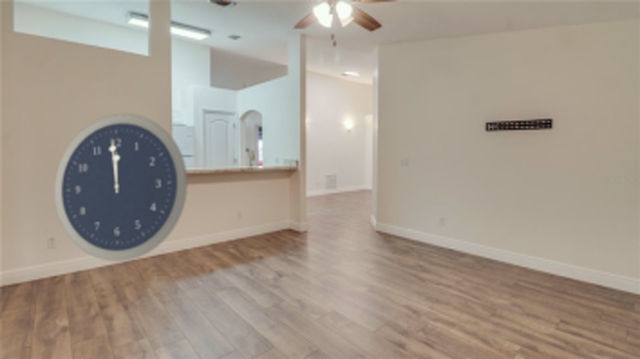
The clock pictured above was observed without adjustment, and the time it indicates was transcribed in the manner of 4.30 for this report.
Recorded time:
11.59
